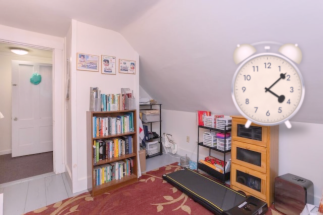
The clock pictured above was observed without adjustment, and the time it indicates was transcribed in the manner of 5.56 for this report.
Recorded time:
4.08
